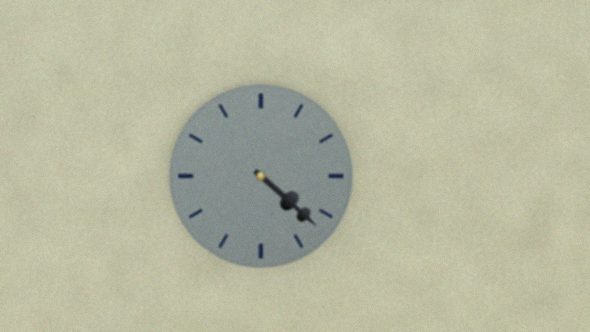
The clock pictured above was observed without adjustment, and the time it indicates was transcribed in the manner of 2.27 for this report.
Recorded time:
4.22
